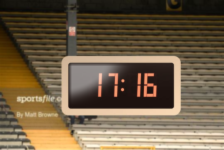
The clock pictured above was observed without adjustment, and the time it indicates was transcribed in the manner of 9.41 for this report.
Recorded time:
17.16
